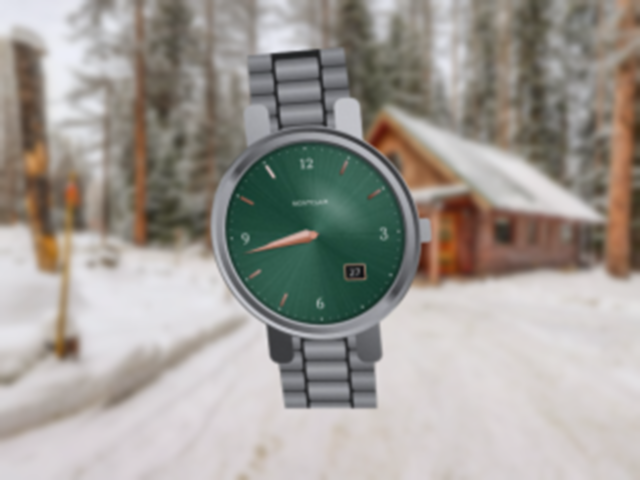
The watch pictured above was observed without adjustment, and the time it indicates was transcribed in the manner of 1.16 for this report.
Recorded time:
8.43
